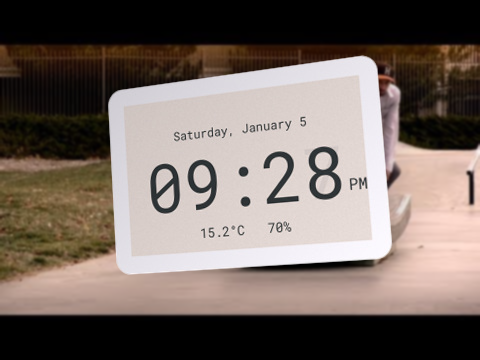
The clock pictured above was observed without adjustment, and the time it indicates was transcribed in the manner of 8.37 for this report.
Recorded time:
9.28
